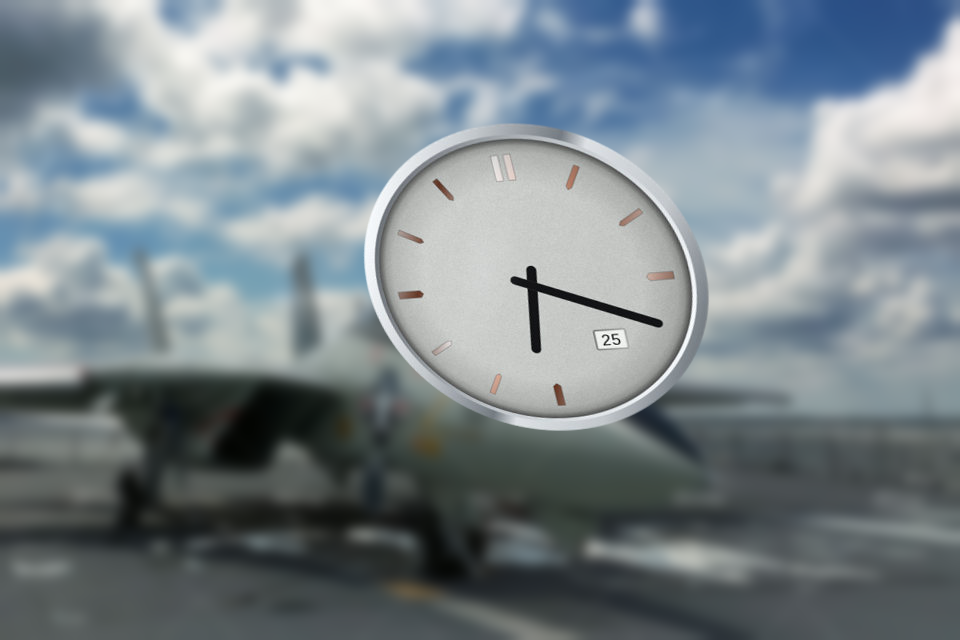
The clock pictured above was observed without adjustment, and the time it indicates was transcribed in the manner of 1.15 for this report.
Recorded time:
6.19
